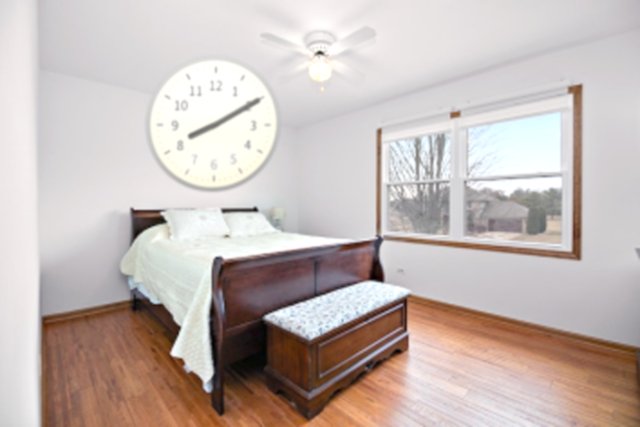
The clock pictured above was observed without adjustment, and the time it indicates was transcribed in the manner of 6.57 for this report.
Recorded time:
8.10
